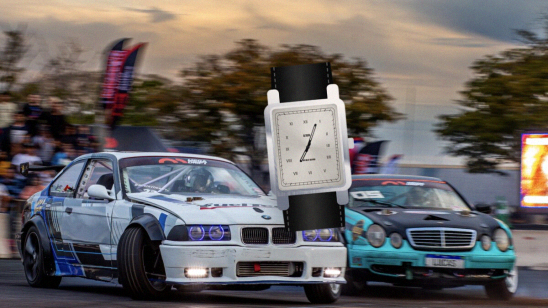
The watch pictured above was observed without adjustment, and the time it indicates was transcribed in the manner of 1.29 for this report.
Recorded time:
7.04
